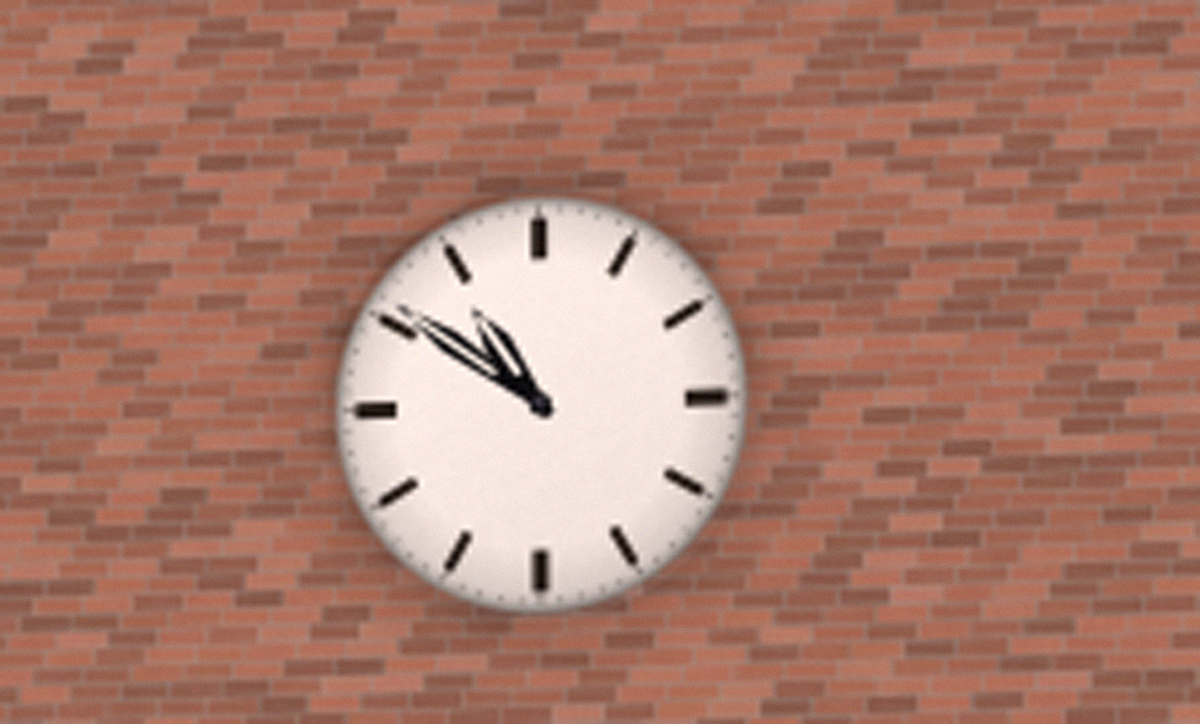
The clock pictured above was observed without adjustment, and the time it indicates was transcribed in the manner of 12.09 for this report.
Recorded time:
10.51
